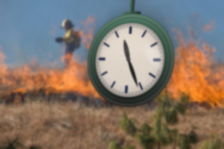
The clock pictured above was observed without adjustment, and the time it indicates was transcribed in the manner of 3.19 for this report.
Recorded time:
11.26
